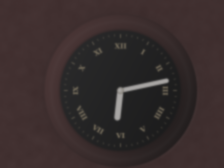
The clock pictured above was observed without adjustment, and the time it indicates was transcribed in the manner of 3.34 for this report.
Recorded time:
6.13
